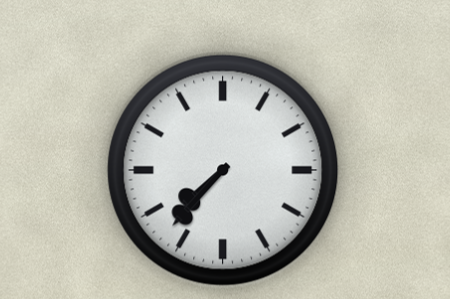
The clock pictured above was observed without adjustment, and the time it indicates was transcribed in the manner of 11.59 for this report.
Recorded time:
7.37
